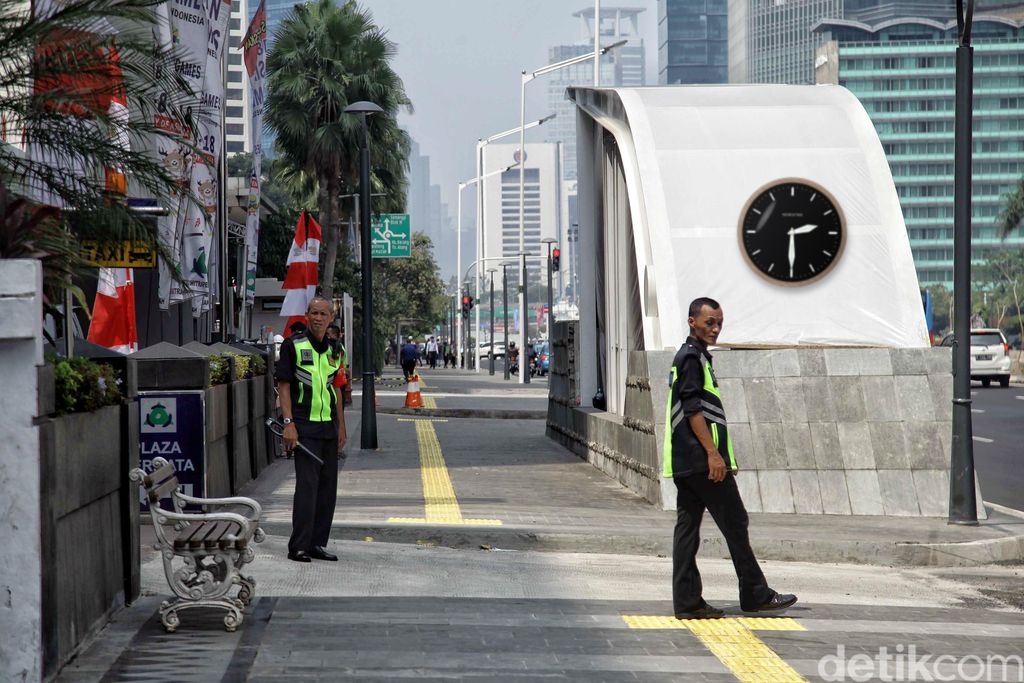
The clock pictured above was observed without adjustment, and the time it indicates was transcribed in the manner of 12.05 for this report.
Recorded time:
2.30
